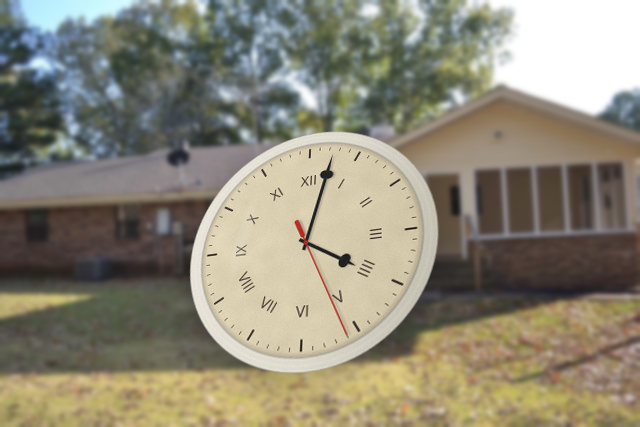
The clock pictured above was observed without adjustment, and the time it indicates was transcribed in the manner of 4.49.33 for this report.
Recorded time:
4.02.26
